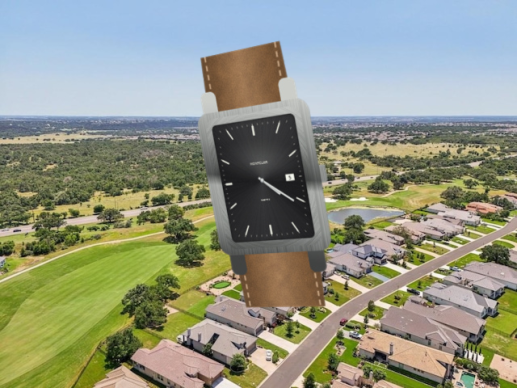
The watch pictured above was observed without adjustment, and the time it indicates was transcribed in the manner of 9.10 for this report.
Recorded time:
4.21
